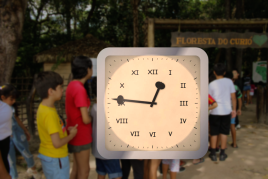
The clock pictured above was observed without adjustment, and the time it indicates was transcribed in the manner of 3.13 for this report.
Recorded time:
12.46
